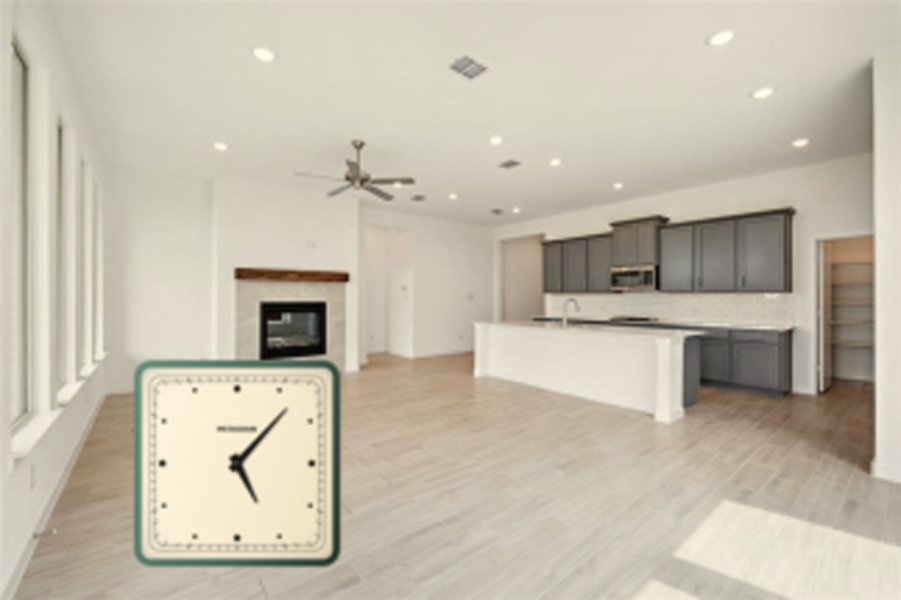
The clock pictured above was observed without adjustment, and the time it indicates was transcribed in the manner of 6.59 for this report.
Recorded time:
5.07
